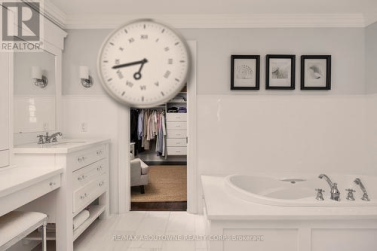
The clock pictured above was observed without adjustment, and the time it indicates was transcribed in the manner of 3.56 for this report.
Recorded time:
6.43
